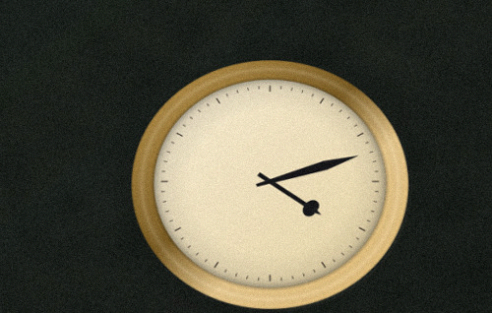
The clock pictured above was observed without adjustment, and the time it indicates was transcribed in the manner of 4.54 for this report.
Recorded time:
4.12
